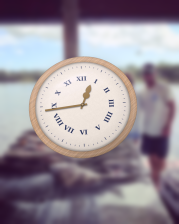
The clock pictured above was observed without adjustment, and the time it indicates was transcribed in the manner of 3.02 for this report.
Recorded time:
12.44
